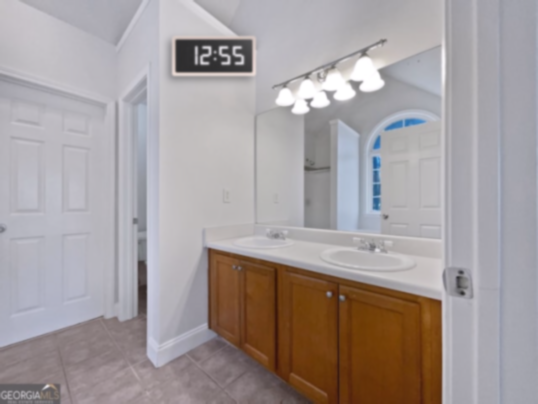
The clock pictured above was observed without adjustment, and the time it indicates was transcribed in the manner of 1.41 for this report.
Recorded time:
12.55
